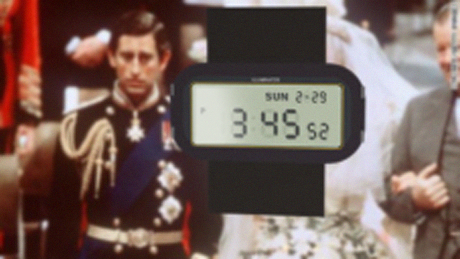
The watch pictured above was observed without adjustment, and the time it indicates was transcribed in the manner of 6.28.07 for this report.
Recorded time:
3.45.52
